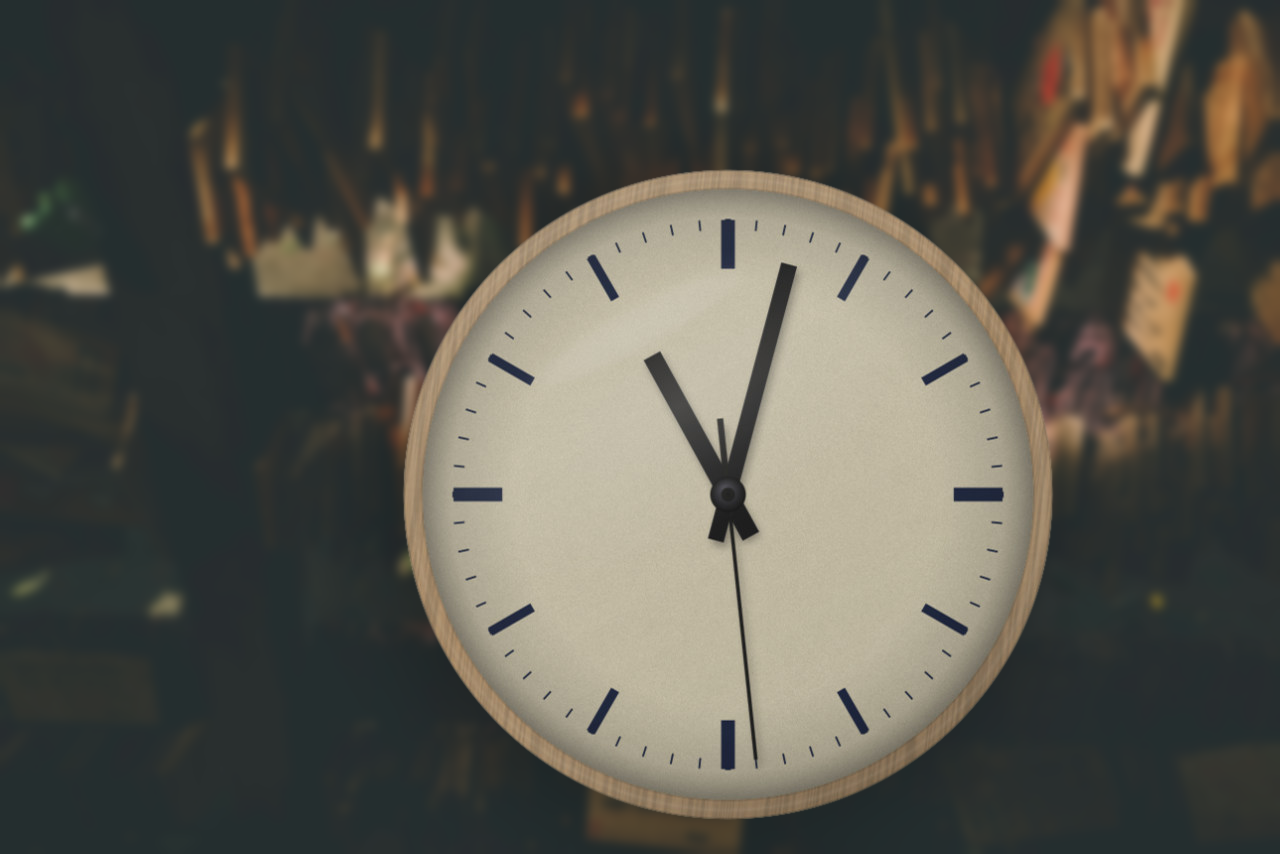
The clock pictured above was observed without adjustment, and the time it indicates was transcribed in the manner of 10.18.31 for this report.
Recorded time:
11.02.29
